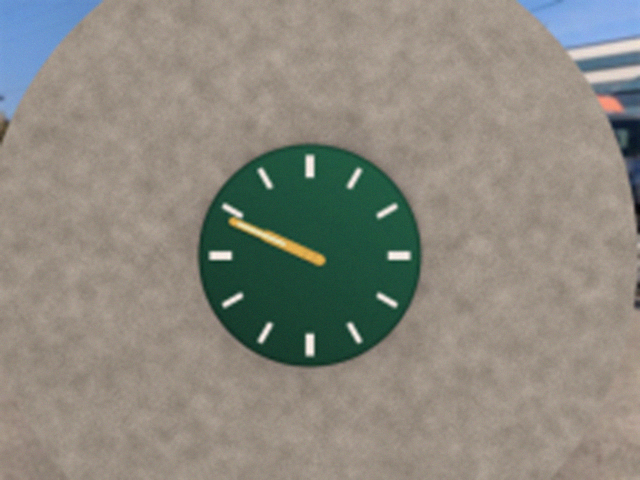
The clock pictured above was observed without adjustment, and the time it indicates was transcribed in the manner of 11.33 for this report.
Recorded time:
9.49
